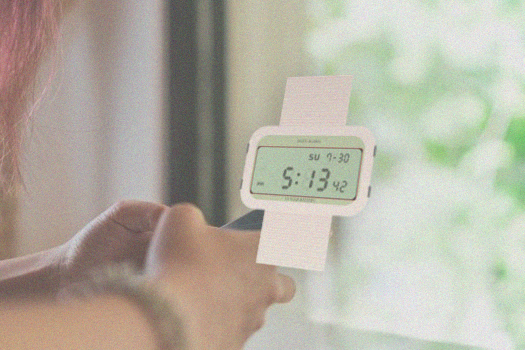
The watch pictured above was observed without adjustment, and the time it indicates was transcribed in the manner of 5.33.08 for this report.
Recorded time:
5.13.42
